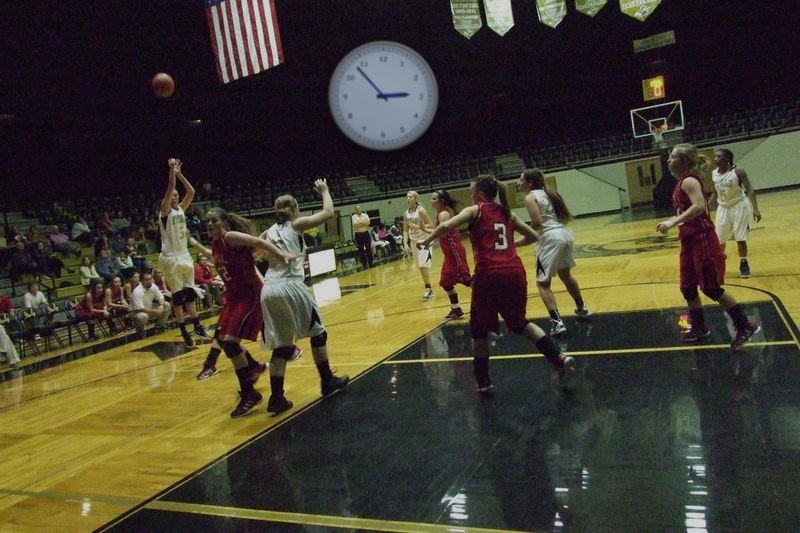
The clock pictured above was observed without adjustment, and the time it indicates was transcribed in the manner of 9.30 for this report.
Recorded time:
2.53
